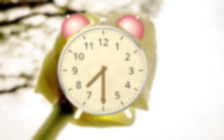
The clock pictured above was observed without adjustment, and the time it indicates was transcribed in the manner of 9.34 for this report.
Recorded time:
7.30
